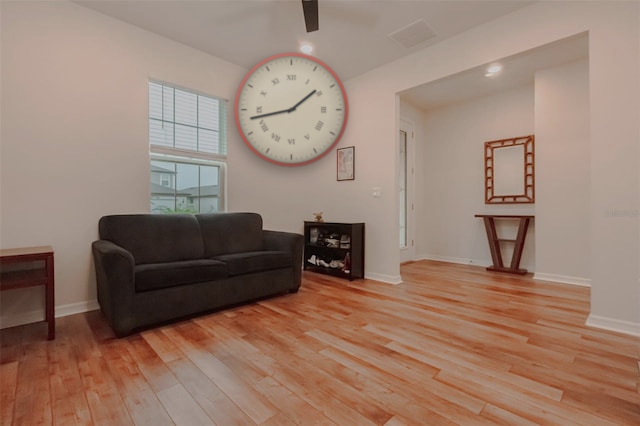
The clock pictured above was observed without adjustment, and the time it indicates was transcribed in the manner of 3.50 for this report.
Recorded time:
1.43
